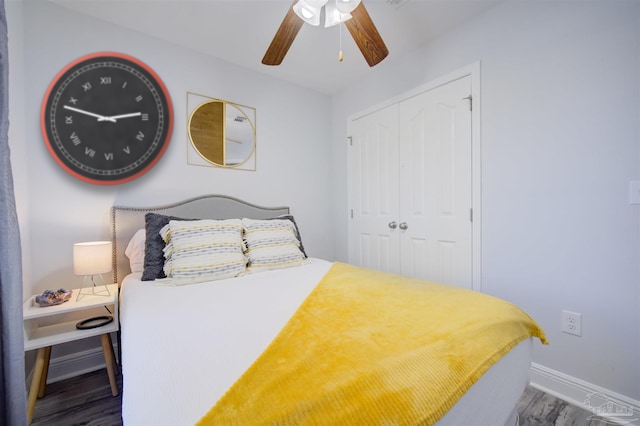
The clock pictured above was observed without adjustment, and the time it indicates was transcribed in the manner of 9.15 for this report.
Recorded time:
2.48
